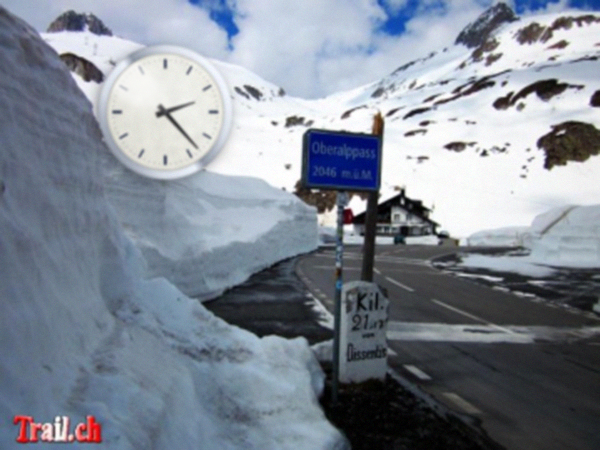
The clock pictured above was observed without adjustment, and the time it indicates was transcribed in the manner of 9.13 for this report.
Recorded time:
2.23
